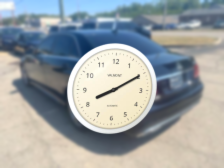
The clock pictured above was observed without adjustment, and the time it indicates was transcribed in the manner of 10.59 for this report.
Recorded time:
8.10
